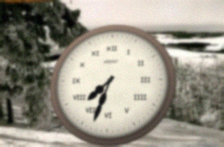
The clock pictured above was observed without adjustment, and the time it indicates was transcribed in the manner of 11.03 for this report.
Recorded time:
7.33
